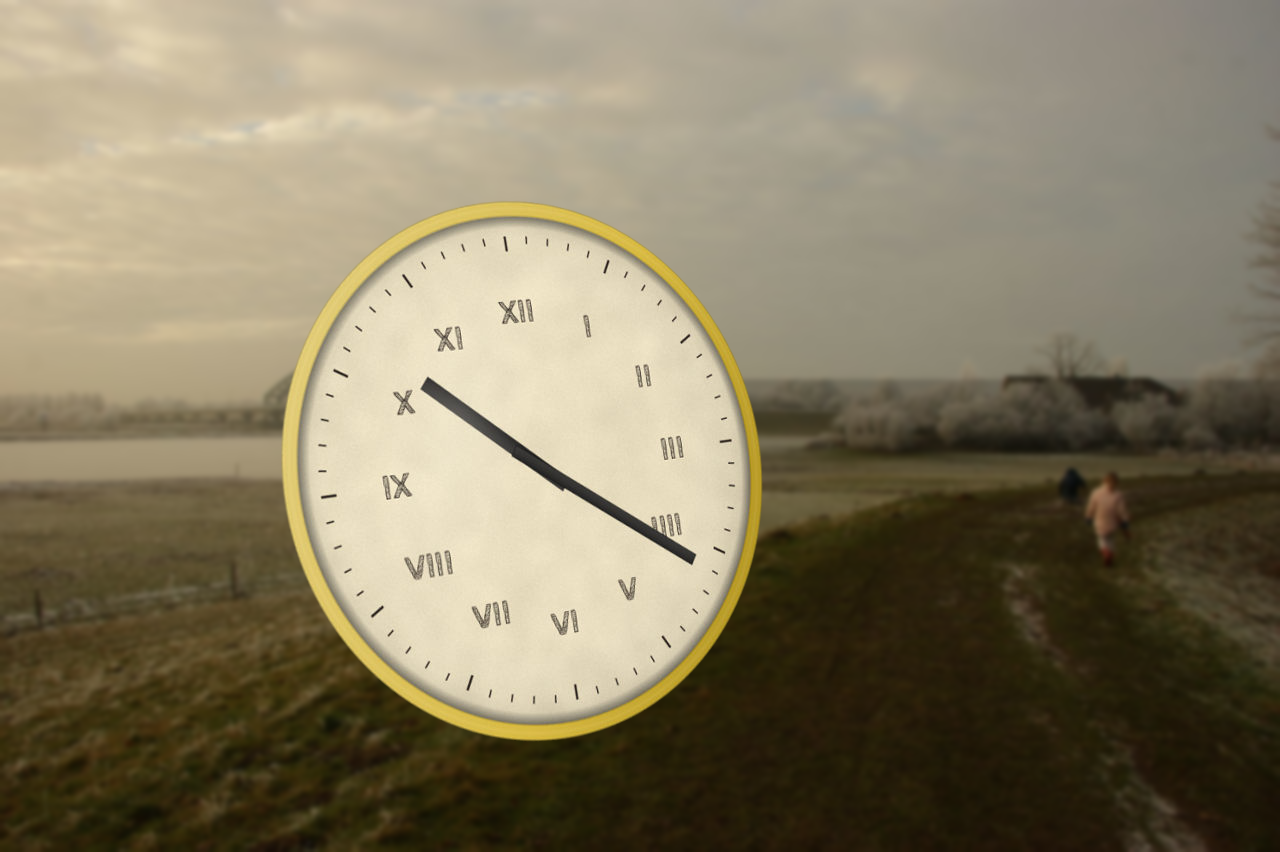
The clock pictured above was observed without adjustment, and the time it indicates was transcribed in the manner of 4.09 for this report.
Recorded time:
10.21
